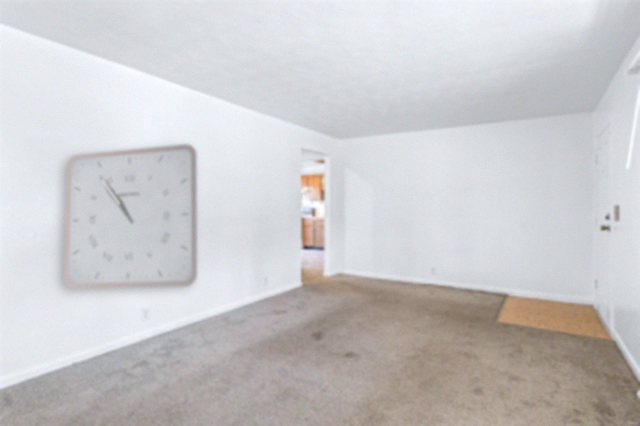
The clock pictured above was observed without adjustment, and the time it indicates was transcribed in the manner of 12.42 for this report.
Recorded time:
10.54
